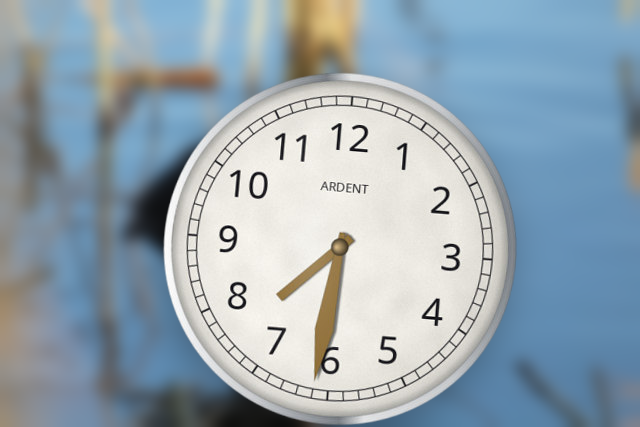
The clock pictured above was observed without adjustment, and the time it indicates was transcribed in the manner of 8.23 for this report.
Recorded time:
7.31
